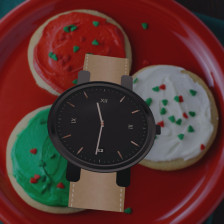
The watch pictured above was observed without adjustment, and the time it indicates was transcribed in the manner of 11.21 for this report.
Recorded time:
11.31
